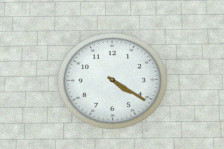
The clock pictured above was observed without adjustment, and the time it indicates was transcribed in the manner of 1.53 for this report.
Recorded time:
4.21
